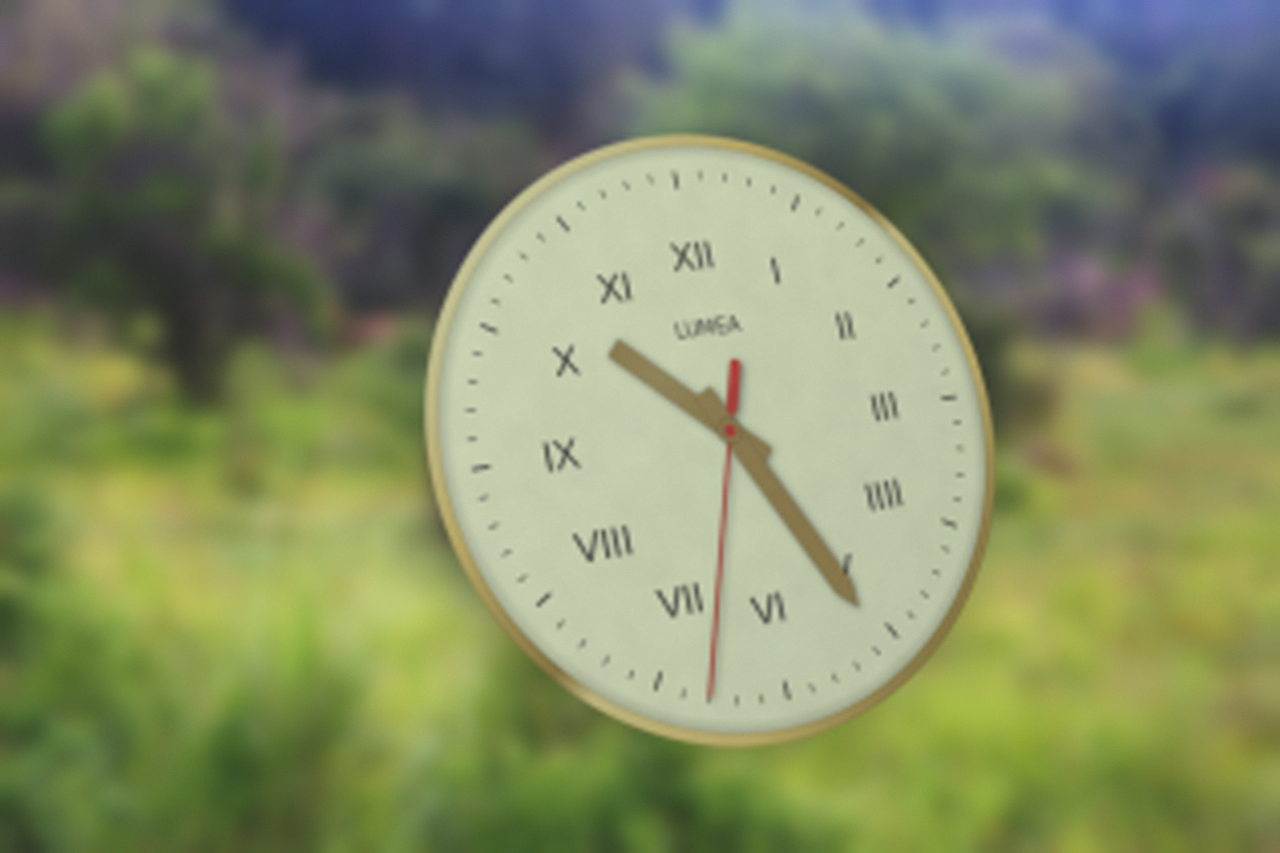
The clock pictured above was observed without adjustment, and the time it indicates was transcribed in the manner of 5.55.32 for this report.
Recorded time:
10.25.33
